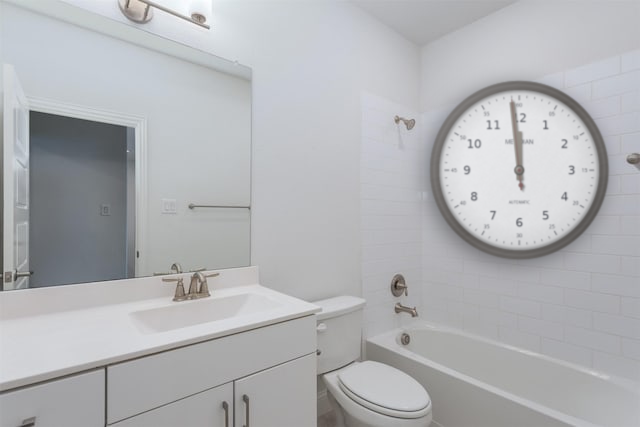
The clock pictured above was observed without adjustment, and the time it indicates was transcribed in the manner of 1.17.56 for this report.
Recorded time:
11.58.59
